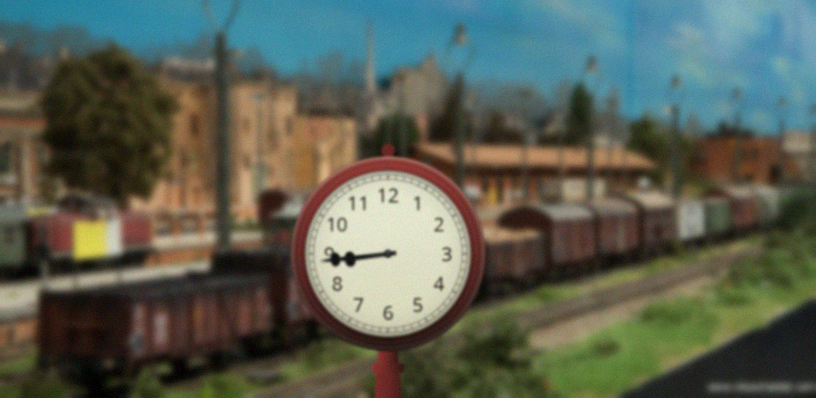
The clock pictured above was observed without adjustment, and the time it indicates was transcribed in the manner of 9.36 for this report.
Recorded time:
8.44
